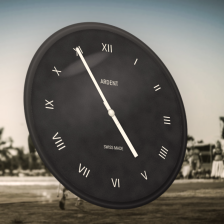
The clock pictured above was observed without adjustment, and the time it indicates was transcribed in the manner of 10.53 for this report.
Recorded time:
4.55
